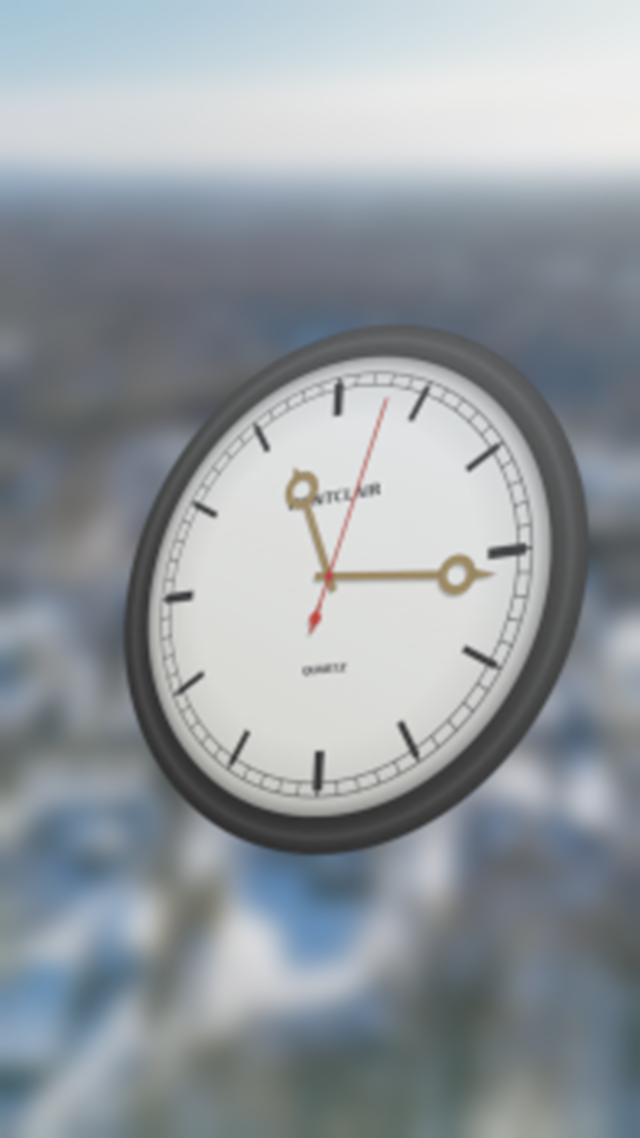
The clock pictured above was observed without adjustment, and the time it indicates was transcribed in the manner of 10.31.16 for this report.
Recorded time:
11.16.03
